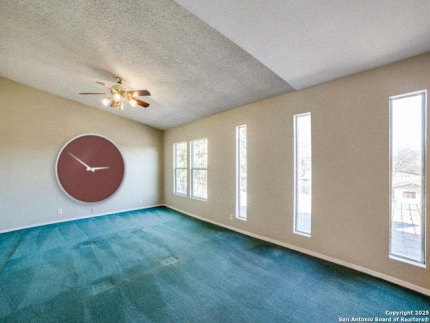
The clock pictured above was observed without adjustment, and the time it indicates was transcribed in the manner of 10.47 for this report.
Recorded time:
2.51
